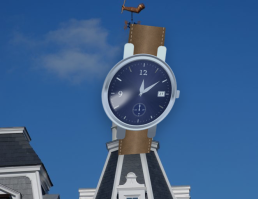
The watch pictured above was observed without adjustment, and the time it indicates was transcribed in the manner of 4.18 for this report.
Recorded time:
12.09
